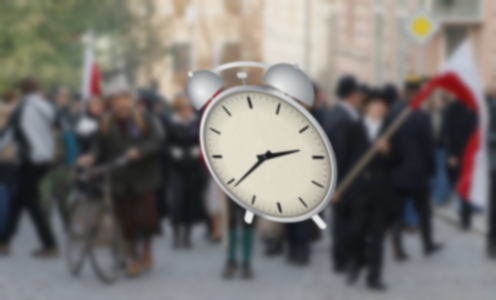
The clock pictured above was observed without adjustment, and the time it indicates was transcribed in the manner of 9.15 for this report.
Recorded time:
2.39
